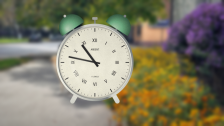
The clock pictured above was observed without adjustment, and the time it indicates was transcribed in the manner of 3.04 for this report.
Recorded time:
10.47
